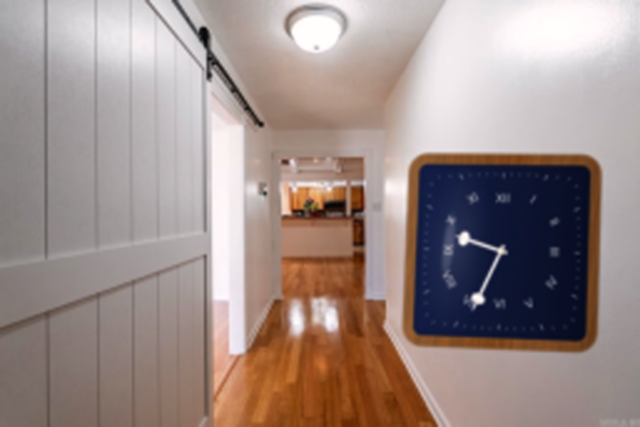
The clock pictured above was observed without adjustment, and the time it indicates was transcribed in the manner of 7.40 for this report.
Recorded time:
9.34
